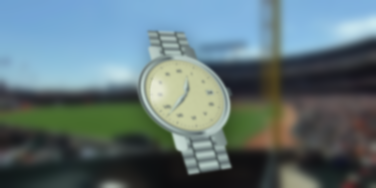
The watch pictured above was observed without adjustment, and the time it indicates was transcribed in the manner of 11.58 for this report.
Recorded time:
12.38
